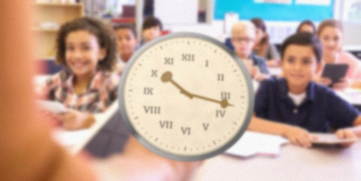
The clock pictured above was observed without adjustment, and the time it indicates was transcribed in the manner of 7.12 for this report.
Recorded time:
10.17
